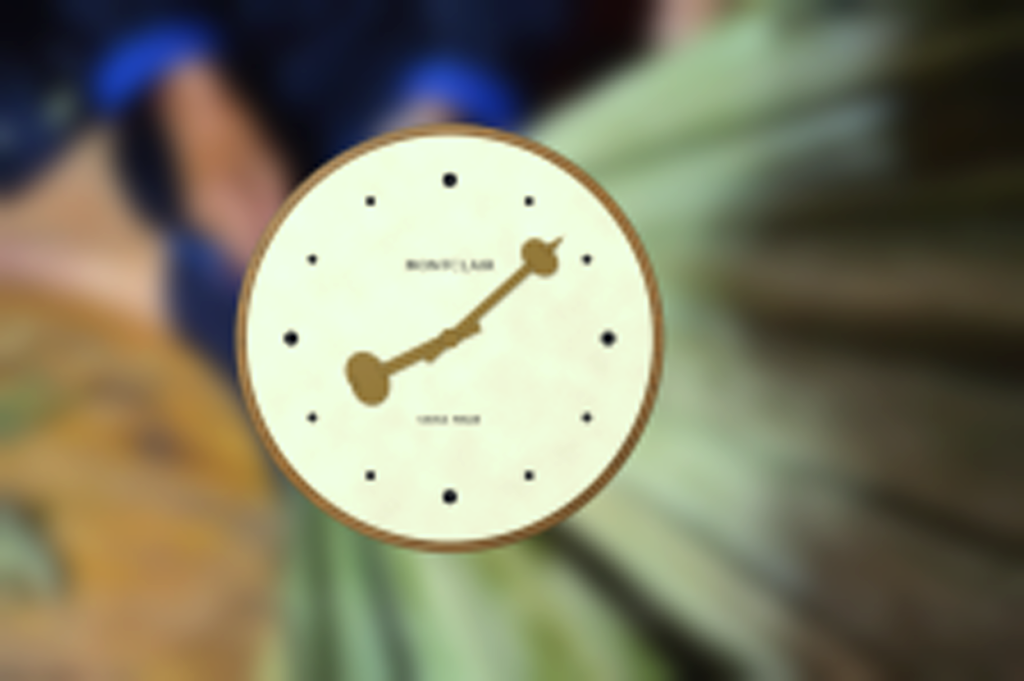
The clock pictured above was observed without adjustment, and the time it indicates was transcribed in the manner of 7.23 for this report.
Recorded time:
8.08
